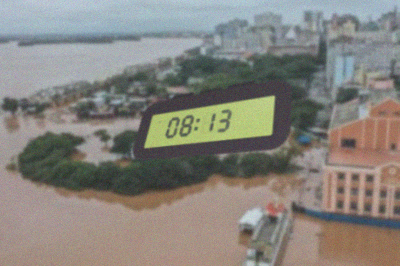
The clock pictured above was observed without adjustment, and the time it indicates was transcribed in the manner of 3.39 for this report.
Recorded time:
8.13
